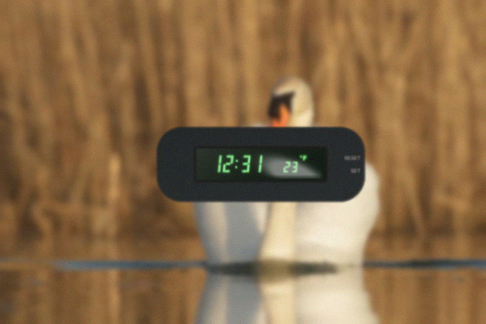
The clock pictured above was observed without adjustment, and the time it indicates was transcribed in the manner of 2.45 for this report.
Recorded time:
12.31
